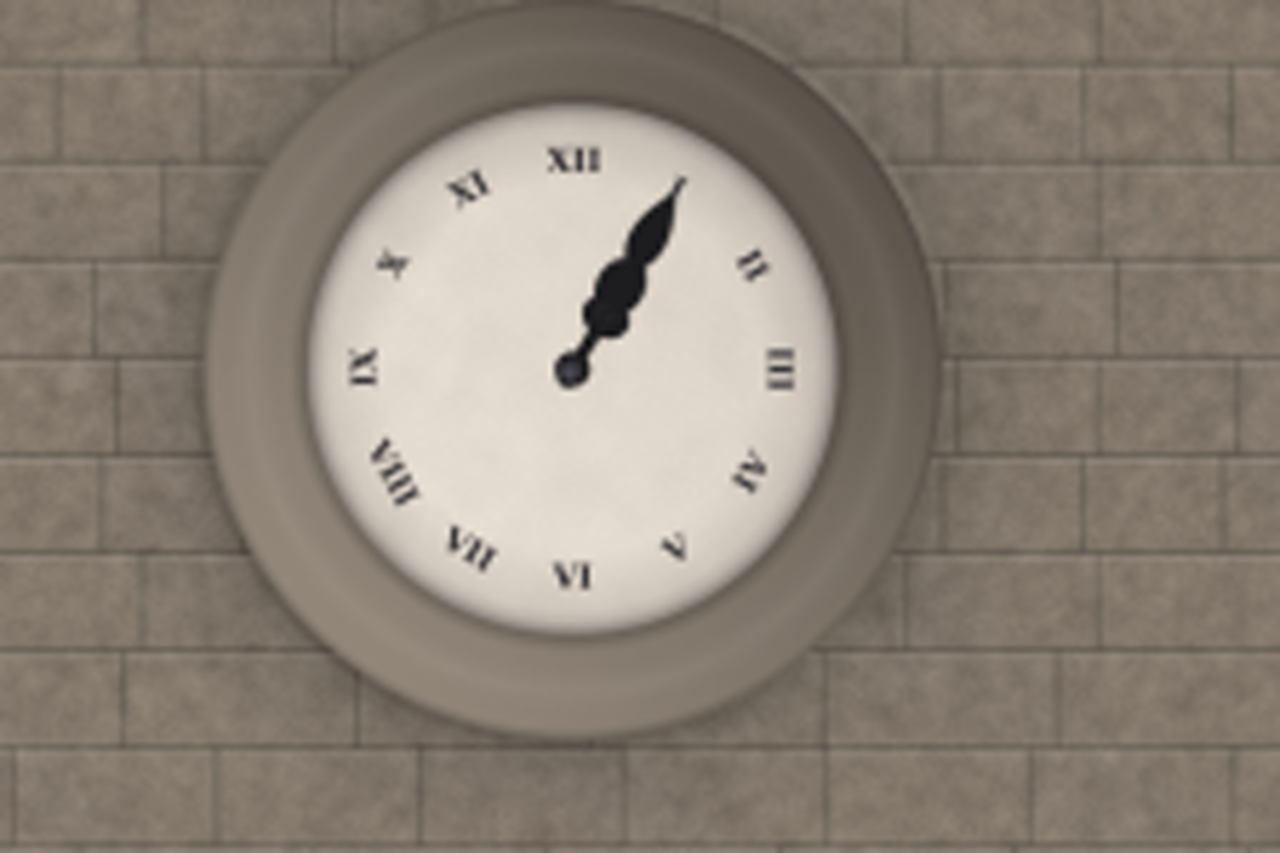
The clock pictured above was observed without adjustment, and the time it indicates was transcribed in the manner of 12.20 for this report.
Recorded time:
1.05
